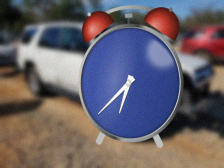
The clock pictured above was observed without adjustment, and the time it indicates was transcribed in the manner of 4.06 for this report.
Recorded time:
6.38
